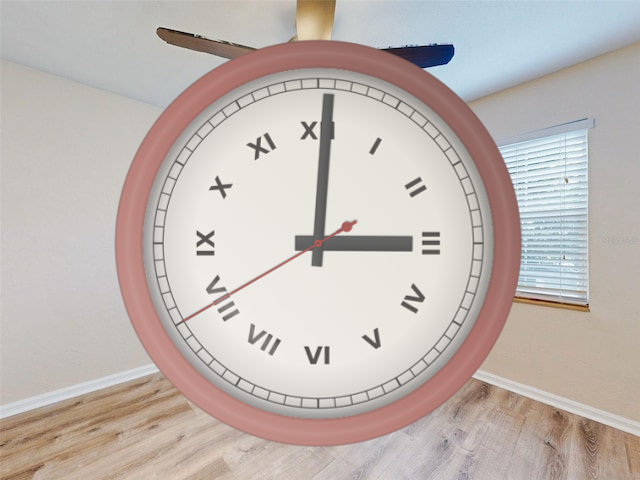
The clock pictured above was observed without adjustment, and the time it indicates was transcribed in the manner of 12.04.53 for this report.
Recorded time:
3.00.40
